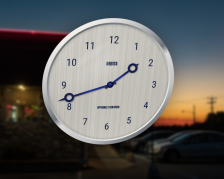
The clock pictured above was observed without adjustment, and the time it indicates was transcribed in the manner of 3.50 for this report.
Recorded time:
1.42
